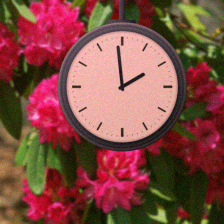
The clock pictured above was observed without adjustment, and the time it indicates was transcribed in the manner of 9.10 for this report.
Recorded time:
1.59
